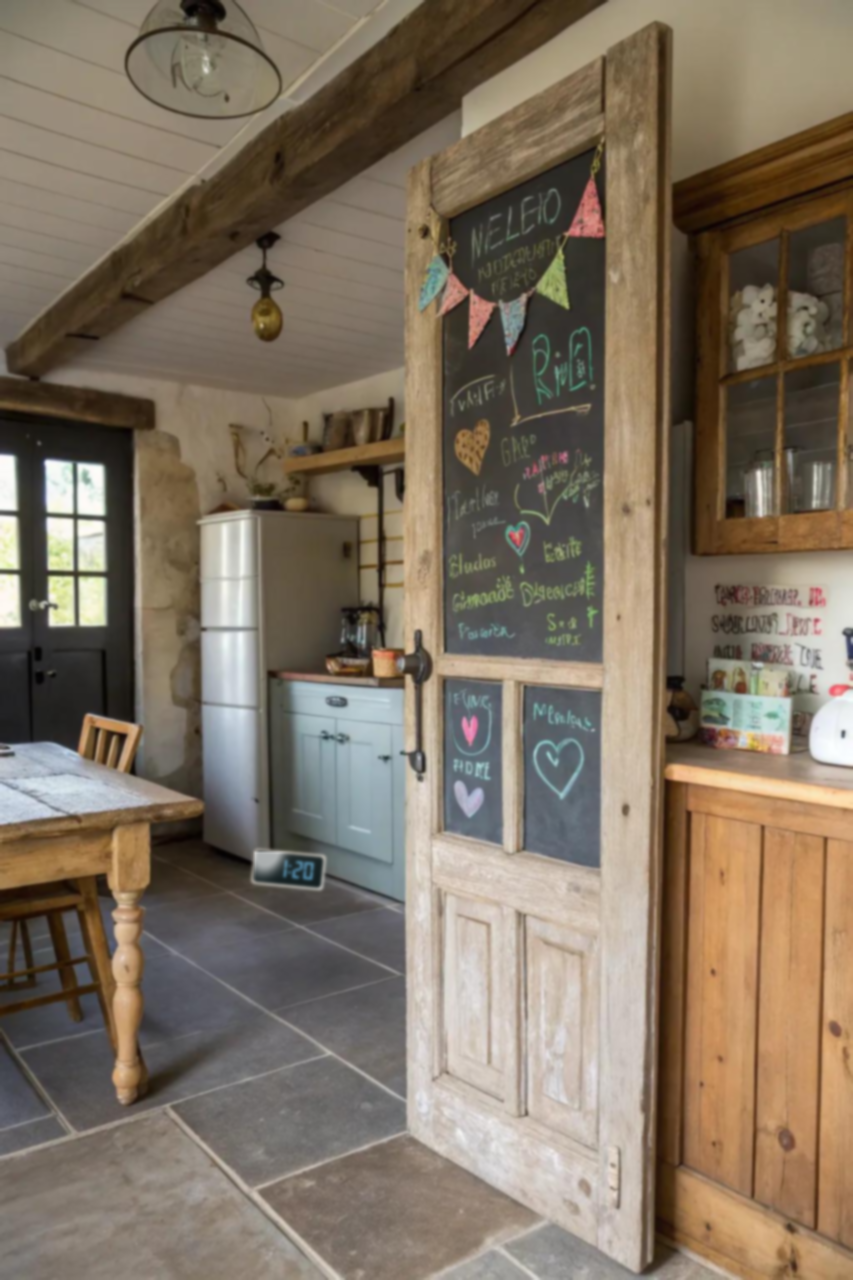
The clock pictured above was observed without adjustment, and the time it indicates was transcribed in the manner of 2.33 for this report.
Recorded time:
1.20
